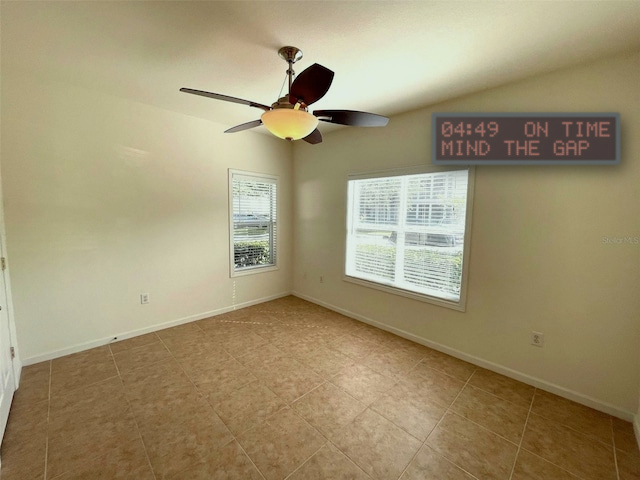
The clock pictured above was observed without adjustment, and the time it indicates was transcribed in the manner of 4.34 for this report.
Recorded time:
4.49
